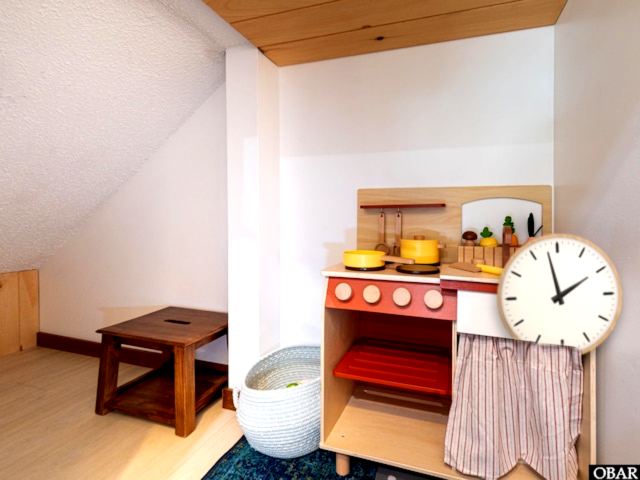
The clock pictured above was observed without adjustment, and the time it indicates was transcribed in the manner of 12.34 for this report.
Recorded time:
1.58
